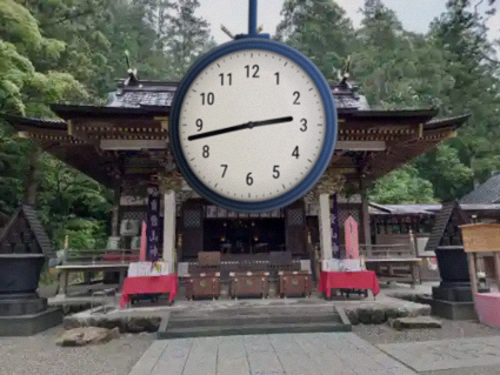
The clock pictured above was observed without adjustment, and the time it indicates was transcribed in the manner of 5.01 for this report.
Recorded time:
2.43
